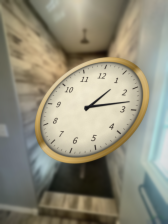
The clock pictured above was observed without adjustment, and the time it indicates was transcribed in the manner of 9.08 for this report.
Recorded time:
1.13
